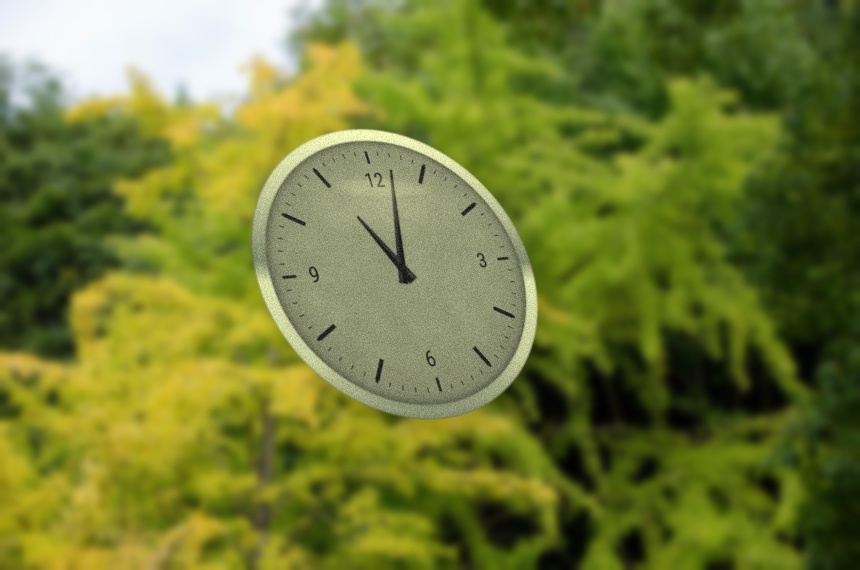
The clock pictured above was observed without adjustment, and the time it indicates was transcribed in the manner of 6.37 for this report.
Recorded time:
11.02
